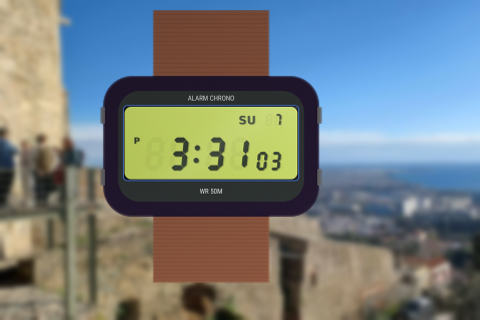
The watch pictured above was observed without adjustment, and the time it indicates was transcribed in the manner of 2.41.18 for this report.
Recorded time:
3.31.03
